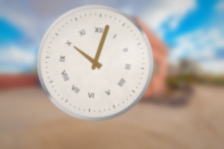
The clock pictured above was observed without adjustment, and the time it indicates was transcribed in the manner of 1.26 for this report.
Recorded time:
10.02
